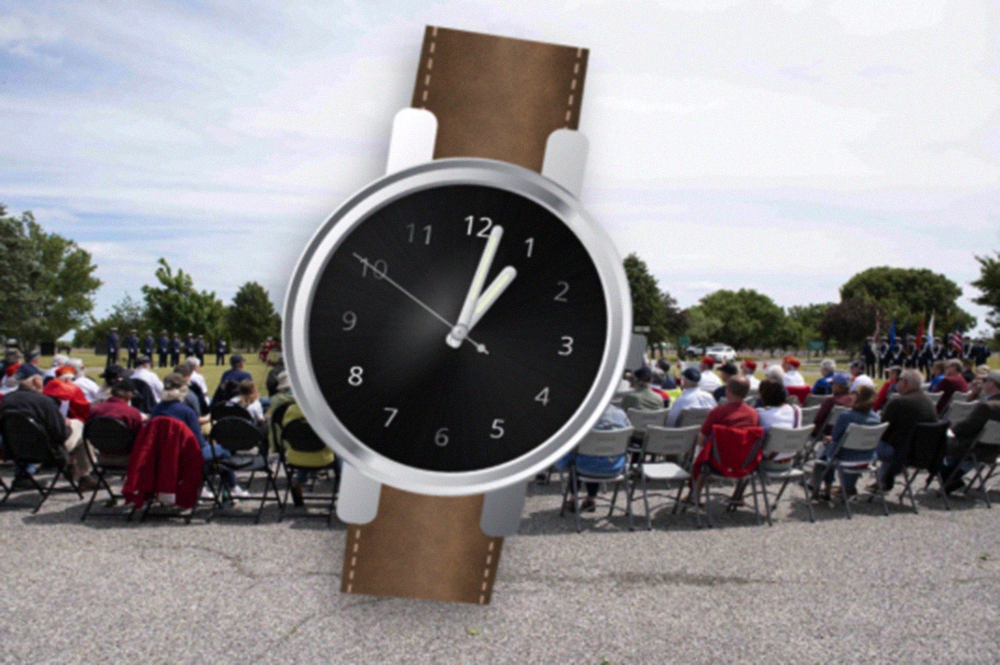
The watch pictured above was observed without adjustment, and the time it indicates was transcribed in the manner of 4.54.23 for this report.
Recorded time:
1.01.50
